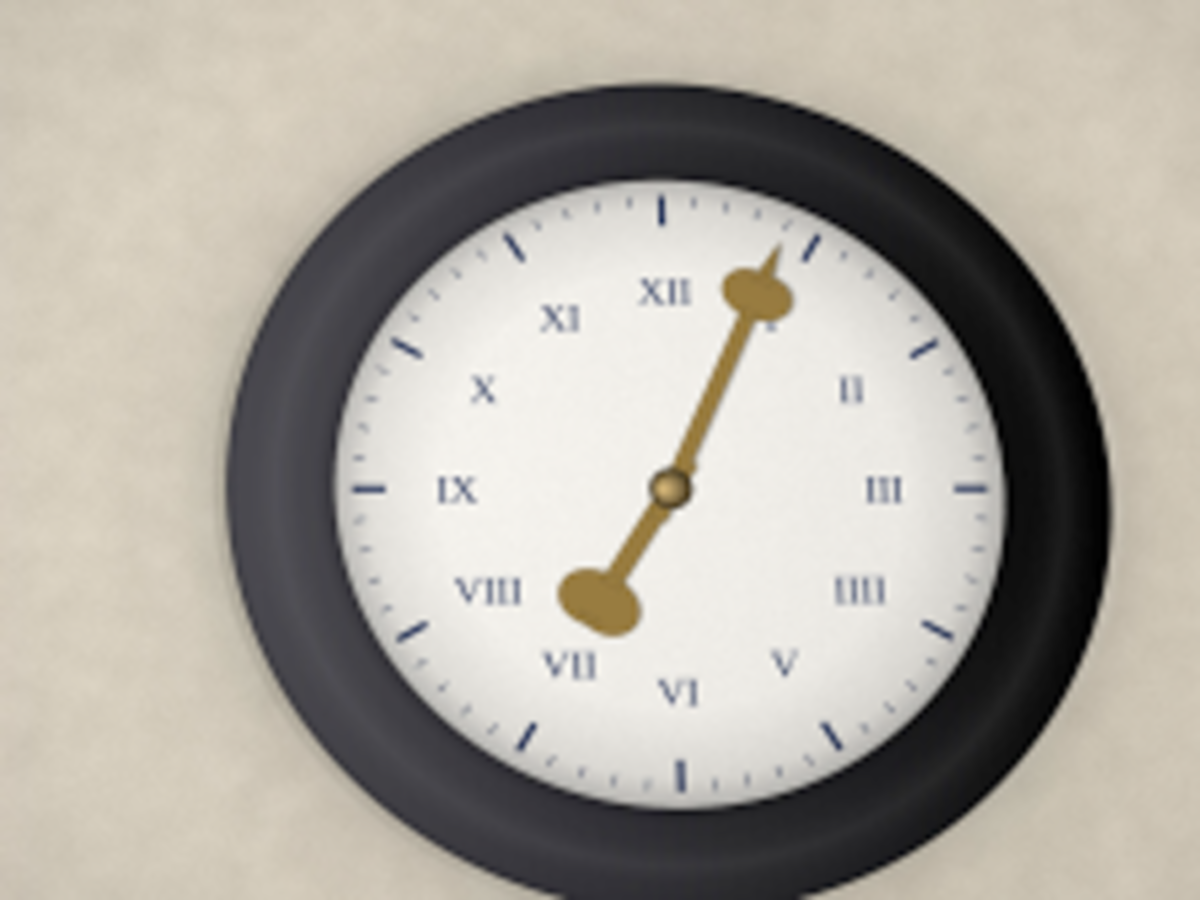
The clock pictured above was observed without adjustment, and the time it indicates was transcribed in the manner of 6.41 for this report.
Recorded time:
7.04
